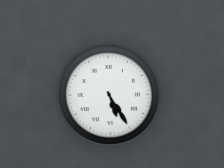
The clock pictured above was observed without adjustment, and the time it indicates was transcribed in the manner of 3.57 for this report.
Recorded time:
5.25
